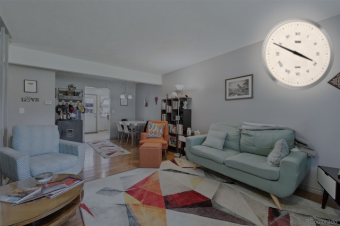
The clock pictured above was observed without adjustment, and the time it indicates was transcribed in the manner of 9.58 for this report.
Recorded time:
3.49
